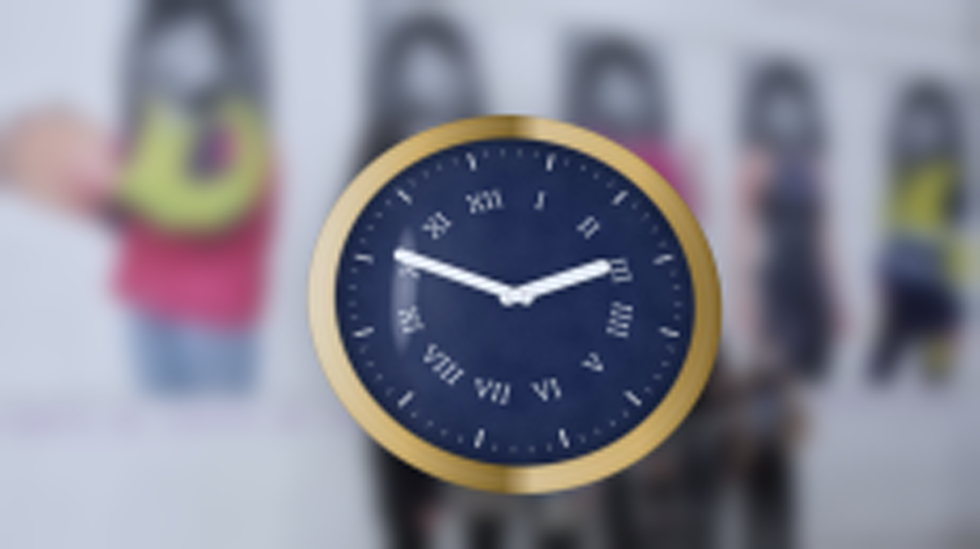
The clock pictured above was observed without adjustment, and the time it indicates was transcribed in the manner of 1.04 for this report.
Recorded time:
2.51
